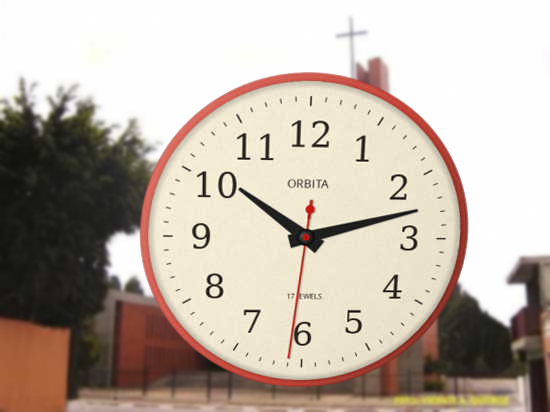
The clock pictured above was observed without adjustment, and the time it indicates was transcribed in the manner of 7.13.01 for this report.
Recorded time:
10.12.31
